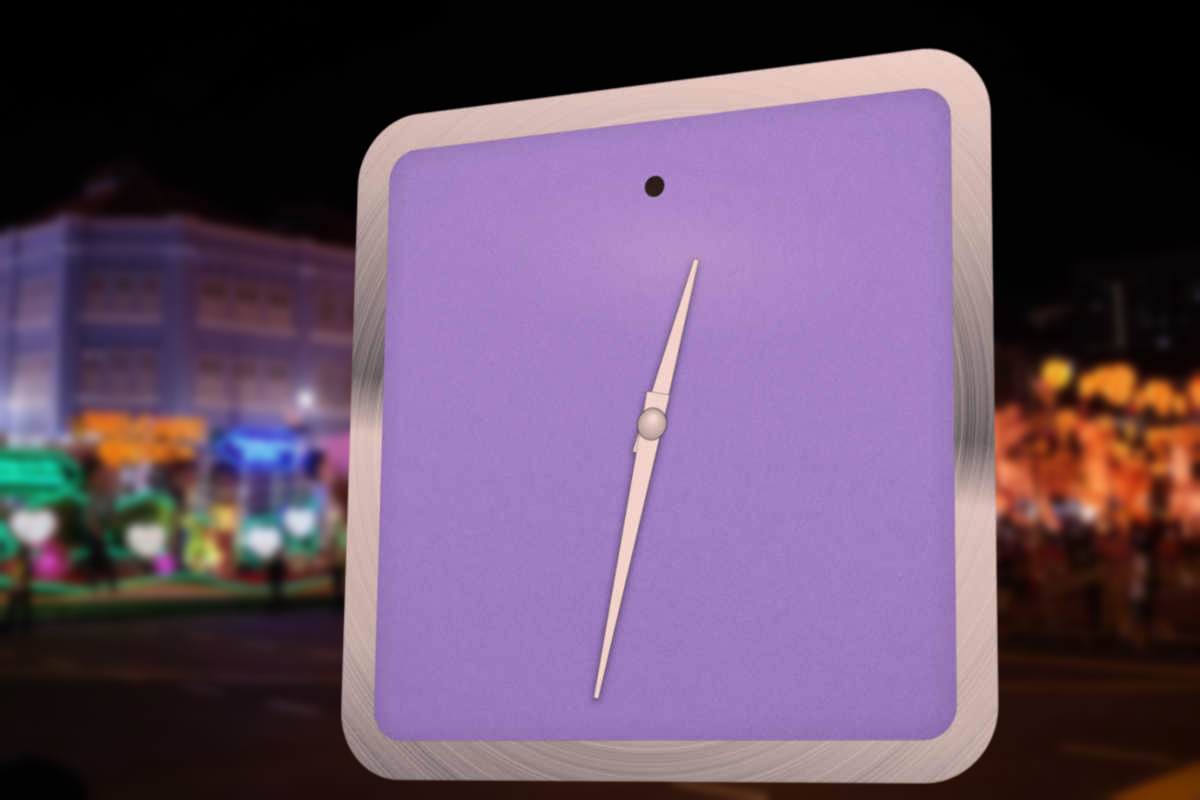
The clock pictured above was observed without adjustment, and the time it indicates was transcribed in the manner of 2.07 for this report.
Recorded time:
12.32
